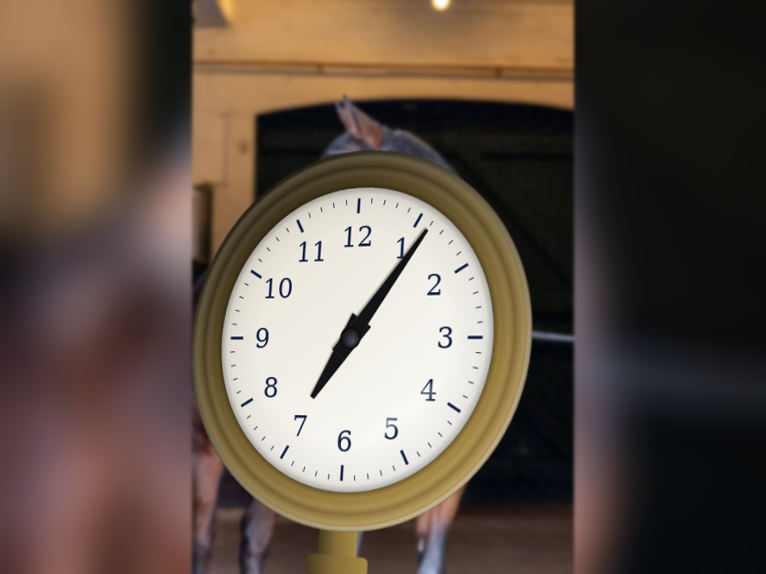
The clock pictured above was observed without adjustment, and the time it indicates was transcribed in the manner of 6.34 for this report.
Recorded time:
7.06
